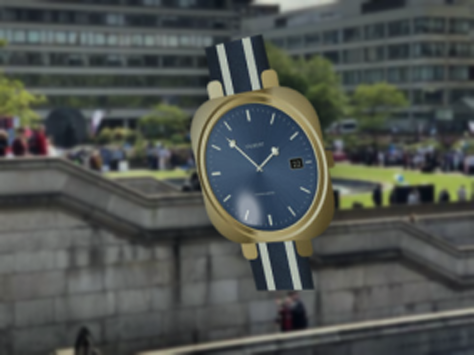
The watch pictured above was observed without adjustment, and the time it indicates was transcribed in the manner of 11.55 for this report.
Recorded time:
1.53
